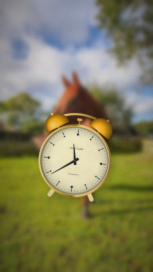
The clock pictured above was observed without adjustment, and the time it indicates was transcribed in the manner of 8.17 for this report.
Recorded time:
11.39
